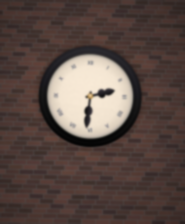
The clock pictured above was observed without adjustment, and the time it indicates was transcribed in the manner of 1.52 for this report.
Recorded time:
2.31
